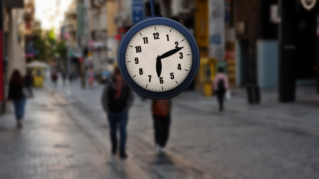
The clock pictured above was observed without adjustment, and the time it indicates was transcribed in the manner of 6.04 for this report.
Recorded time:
6.12
